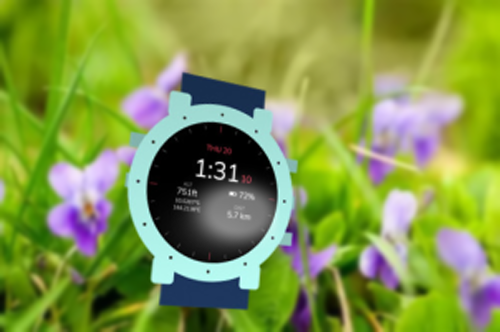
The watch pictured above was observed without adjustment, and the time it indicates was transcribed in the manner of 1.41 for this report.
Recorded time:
1.31
